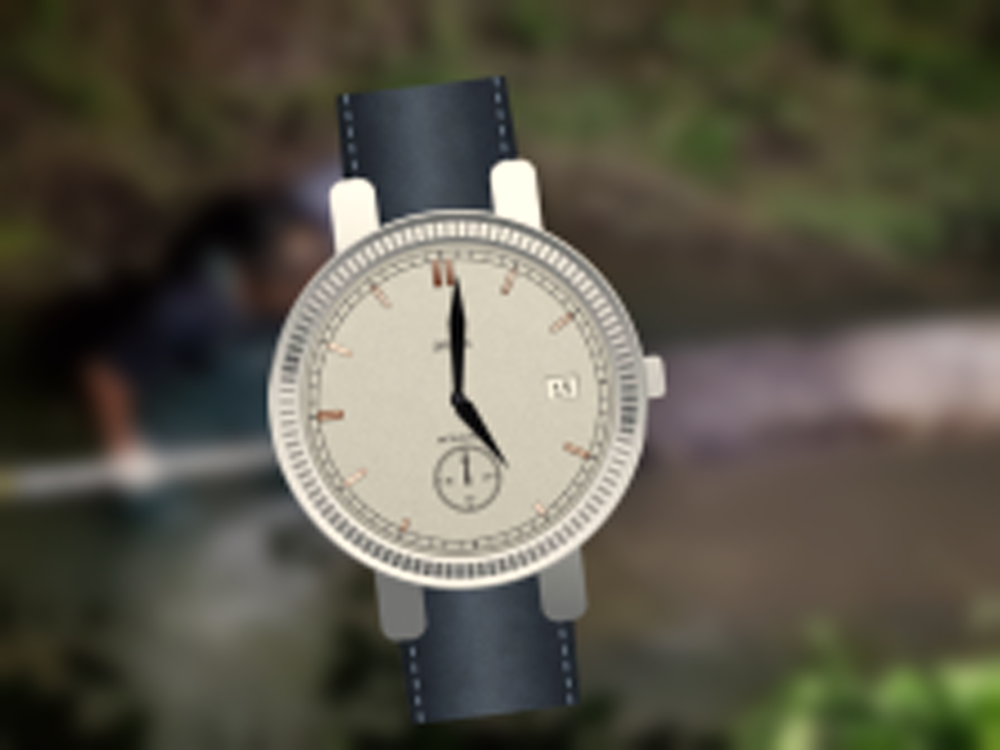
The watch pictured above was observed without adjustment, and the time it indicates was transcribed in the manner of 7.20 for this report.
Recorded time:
5.01
